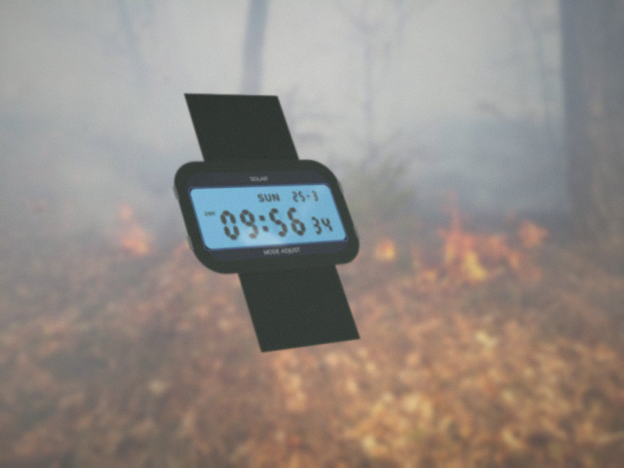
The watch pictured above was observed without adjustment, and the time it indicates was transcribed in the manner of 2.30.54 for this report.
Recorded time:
9.56.34
